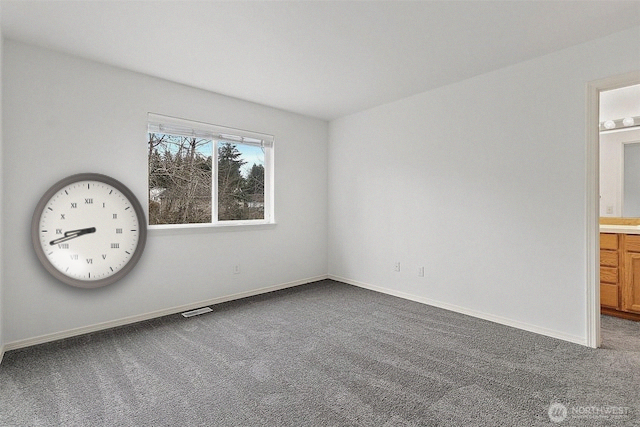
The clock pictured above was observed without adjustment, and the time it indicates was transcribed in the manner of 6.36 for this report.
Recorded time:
8.42
